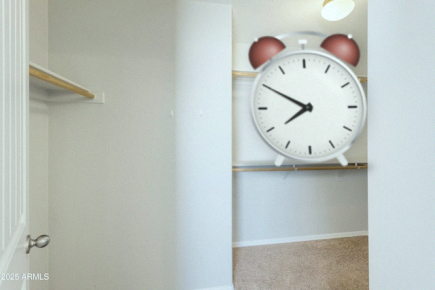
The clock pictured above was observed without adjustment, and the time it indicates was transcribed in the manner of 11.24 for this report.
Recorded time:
7.50
